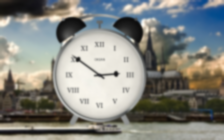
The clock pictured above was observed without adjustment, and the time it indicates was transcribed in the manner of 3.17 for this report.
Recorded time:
2.51
